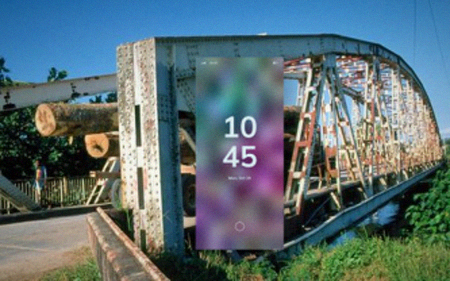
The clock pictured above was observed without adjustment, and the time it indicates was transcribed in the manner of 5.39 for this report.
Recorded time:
10.45
